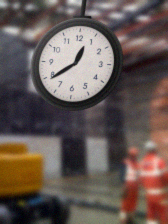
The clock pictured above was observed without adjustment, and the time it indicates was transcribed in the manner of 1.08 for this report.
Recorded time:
12.39
